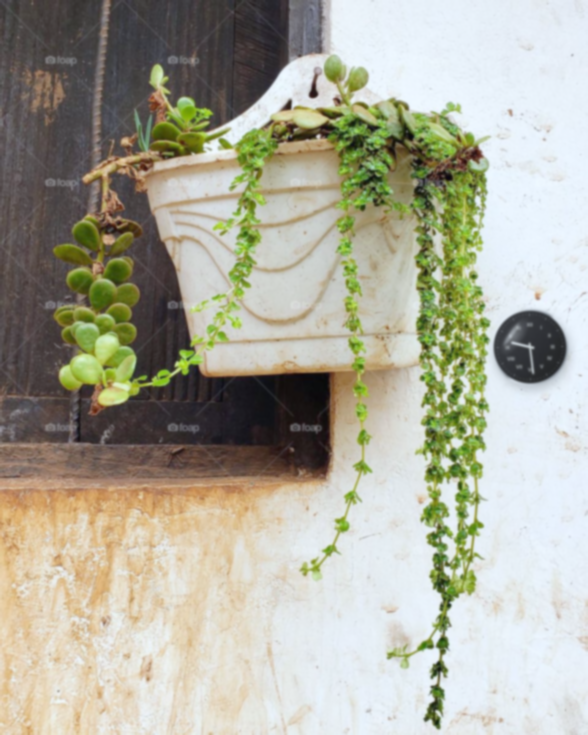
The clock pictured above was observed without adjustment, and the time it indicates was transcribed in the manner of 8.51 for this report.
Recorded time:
9.29
